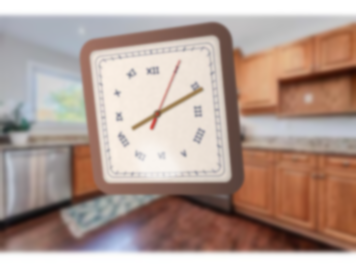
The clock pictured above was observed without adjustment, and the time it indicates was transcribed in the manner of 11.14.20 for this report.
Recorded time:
8.11.05
